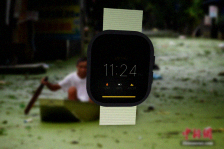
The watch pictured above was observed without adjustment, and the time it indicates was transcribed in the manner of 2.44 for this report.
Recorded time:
11.24
